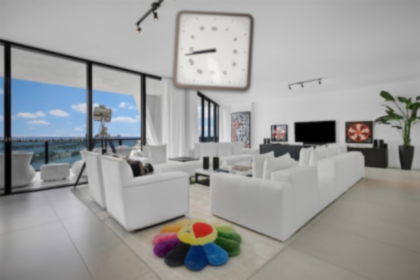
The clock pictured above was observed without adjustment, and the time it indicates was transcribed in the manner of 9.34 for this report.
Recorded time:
8.43
